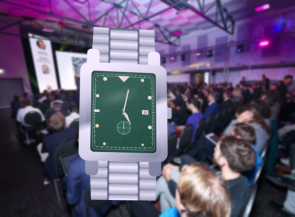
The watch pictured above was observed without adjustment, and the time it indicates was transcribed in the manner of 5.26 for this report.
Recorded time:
5.02
